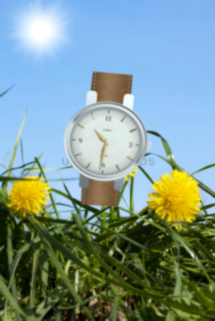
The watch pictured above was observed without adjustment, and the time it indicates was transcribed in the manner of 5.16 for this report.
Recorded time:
10.31
